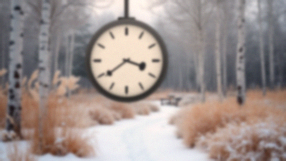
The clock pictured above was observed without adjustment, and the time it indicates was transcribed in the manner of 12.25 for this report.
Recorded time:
3.39
